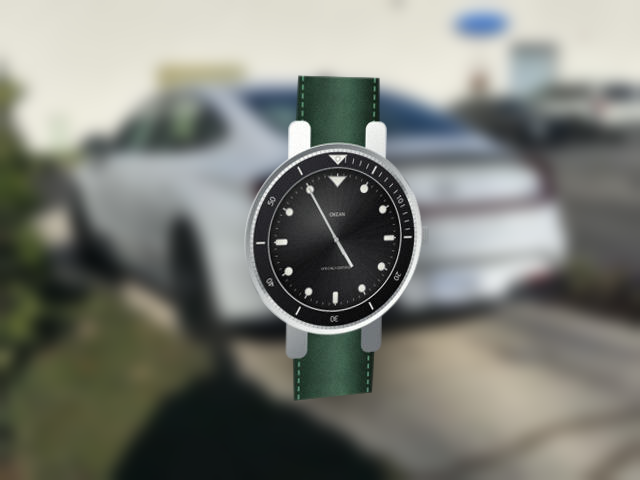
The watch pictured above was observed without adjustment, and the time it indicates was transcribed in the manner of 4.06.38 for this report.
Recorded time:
4.54.55
